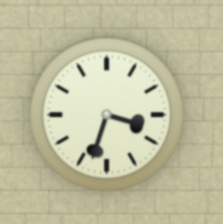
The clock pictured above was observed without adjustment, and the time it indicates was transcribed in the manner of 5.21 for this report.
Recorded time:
3.33
